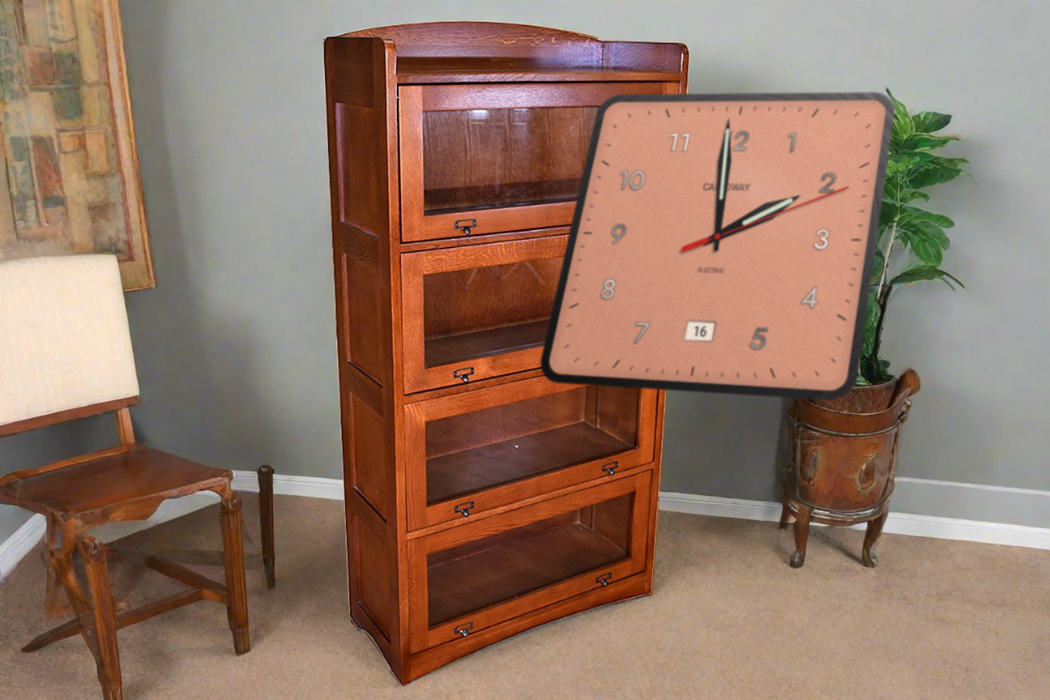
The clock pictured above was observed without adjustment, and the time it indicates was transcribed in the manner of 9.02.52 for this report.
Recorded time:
1.59.11
